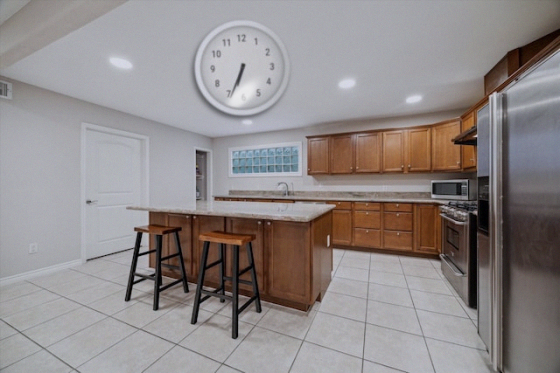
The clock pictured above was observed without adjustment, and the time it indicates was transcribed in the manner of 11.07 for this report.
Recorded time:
6.34
